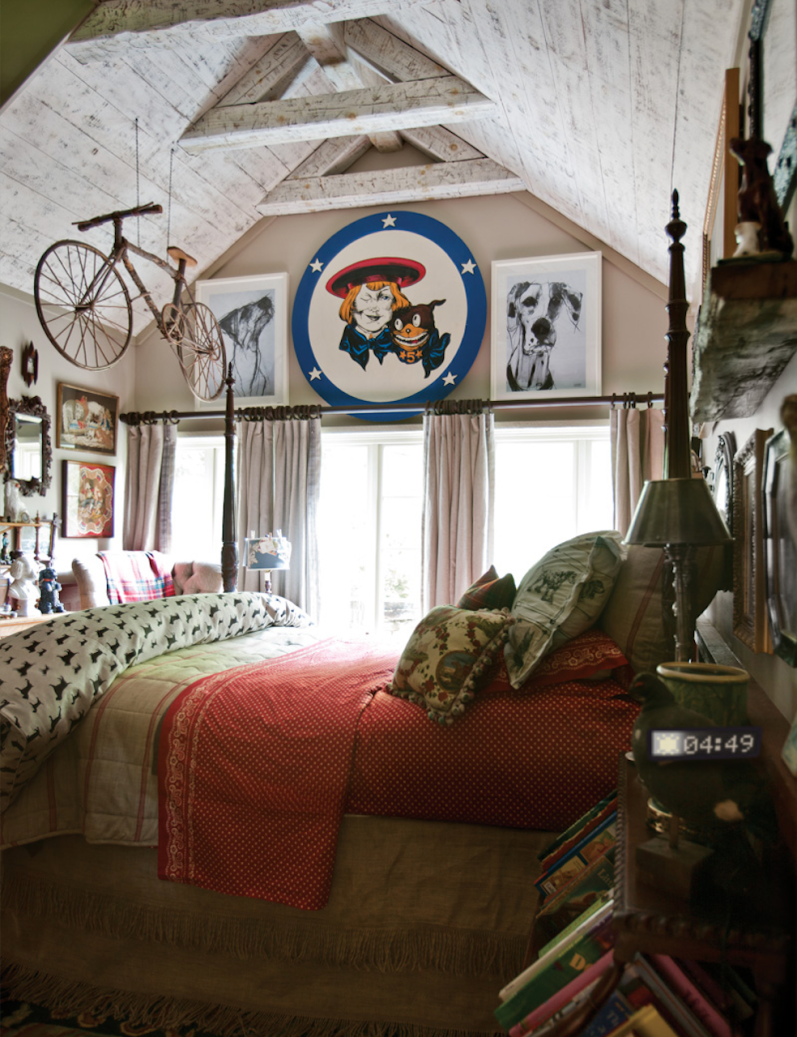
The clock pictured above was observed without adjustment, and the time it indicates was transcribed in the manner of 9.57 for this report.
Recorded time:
4.49
